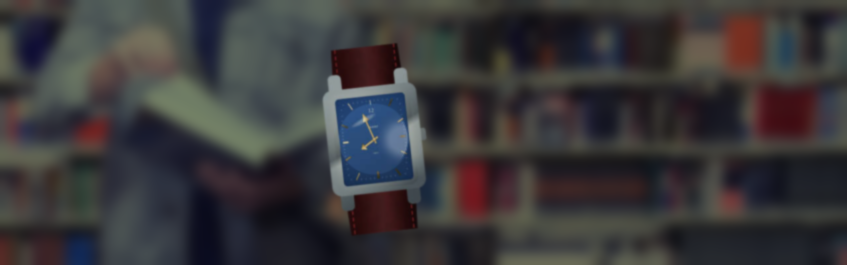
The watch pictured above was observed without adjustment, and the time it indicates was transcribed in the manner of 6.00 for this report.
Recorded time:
7.57
